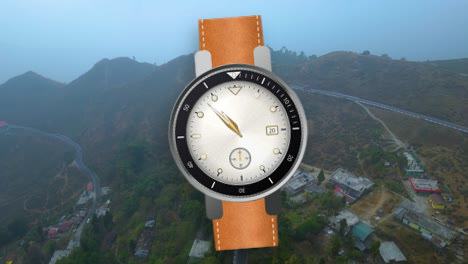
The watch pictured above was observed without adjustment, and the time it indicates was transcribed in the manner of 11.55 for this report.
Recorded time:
10.53
